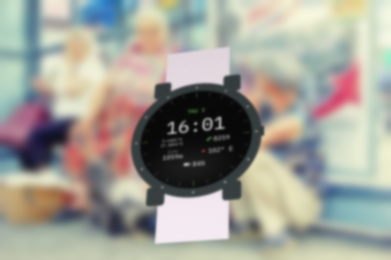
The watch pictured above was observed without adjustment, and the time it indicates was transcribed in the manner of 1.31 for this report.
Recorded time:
16.01
